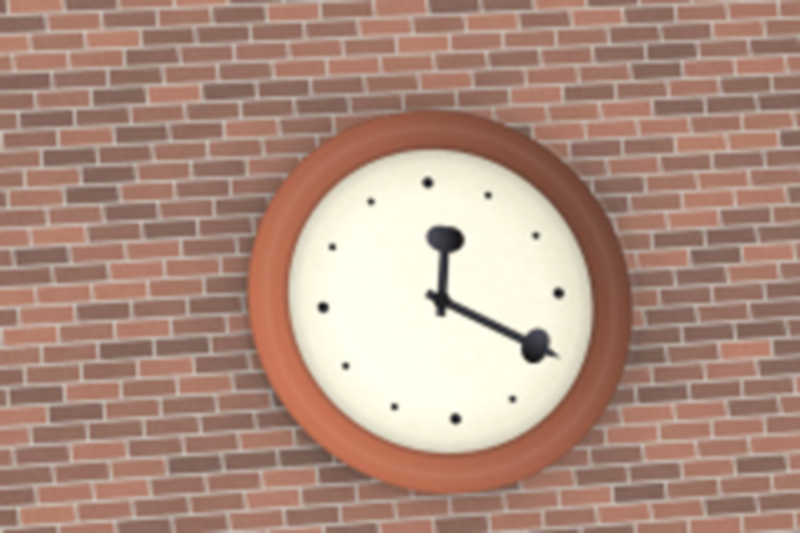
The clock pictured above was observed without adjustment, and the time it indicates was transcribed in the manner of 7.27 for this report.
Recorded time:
12.20
